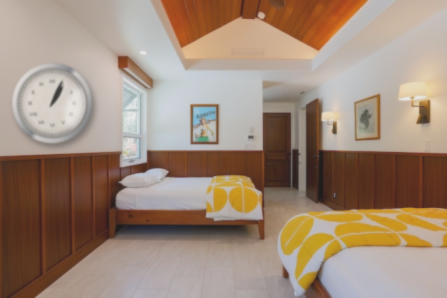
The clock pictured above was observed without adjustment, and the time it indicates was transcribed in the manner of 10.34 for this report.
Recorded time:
1.04
